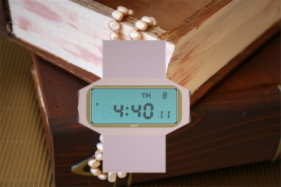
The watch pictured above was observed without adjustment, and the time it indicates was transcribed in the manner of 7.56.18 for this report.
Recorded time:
4.40.11
